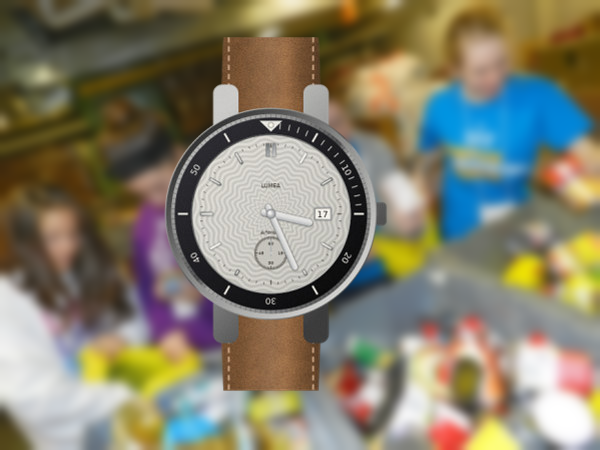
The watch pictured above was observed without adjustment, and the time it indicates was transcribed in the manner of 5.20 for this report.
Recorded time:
3.26
